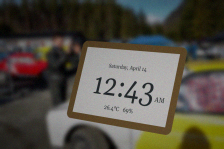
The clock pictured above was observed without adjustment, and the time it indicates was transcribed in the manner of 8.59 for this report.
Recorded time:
12.43
